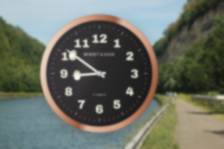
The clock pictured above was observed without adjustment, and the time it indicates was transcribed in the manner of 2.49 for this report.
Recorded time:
8.51
